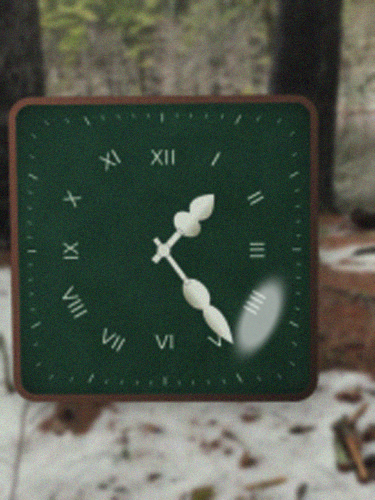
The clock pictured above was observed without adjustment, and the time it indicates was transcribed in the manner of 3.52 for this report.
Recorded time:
1.24
